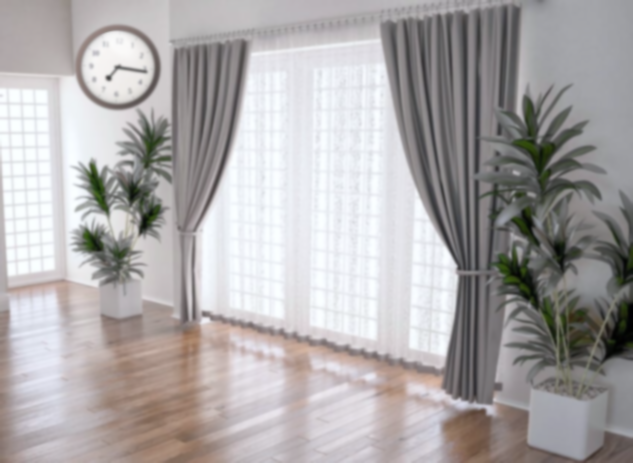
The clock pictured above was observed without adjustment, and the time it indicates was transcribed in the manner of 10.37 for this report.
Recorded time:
7.16
